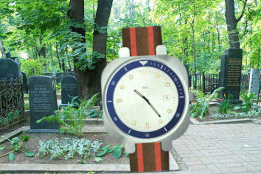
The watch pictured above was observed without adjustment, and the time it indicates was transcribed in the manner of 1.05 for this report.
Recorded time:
10.24
